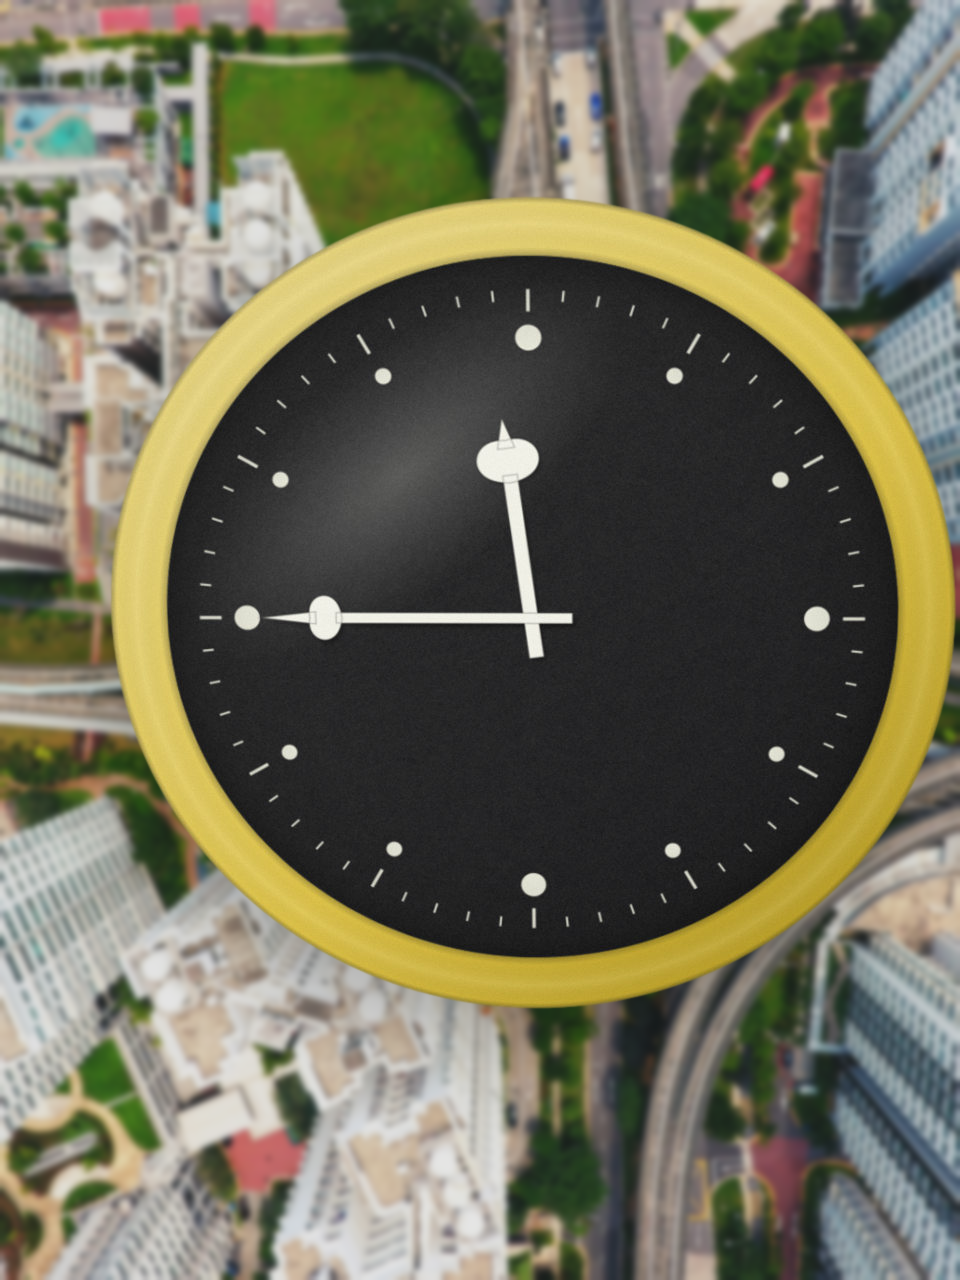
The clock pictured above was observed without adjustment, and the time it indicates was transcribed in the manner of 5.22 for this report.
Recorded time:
11.45
